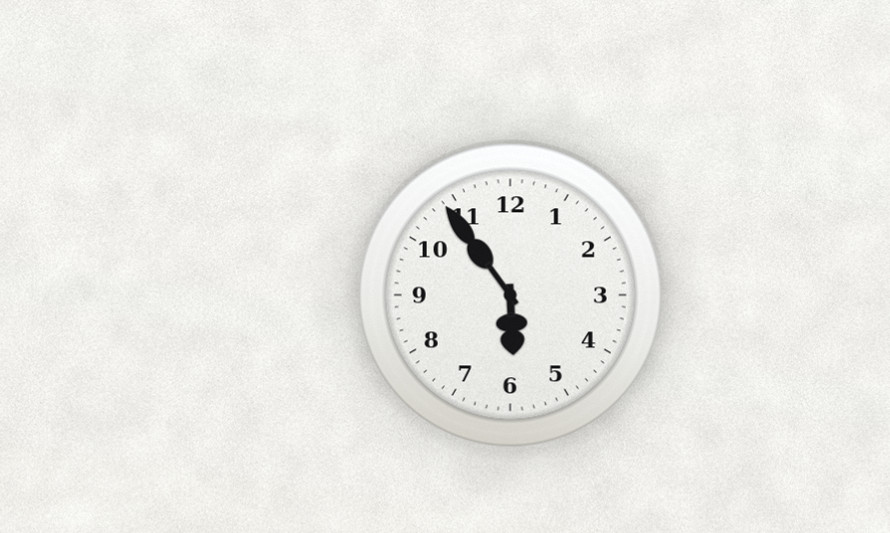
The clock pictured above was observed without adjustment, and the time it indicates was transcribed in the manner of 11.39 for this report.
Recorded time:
5.54
